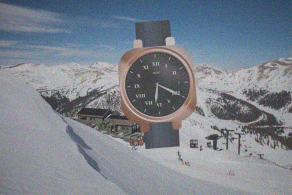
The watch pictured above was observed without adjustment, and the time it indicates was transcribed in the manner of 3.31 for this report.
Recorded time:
6.20
